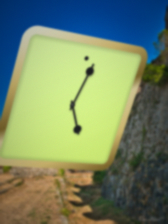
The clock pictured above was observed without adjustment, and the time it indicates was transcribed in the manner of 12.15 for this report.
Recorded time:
5.02
